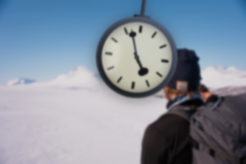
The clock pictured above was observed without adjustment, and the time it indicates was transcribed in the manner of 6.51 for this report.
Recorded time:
4.57
